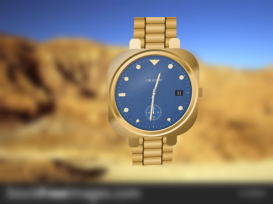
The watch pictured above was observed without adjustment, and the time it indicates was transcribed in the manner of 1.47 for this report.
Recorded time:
12.31
